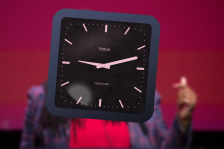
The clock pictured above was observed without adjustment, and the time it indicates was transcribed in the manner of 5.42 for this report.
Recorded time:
9.12
